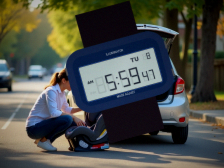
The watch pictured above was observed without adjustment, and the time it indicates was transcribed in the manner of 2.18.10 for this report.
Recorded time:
5.59.47
